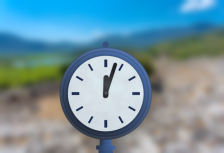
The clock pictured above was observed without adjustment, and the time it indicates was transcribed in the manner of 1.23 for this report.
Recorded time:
12.03
